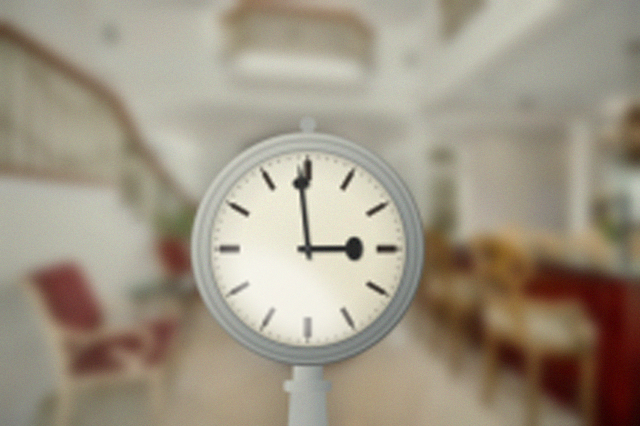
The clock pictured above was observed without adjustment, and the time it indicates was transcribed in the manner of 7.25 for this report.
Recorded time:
2.59
